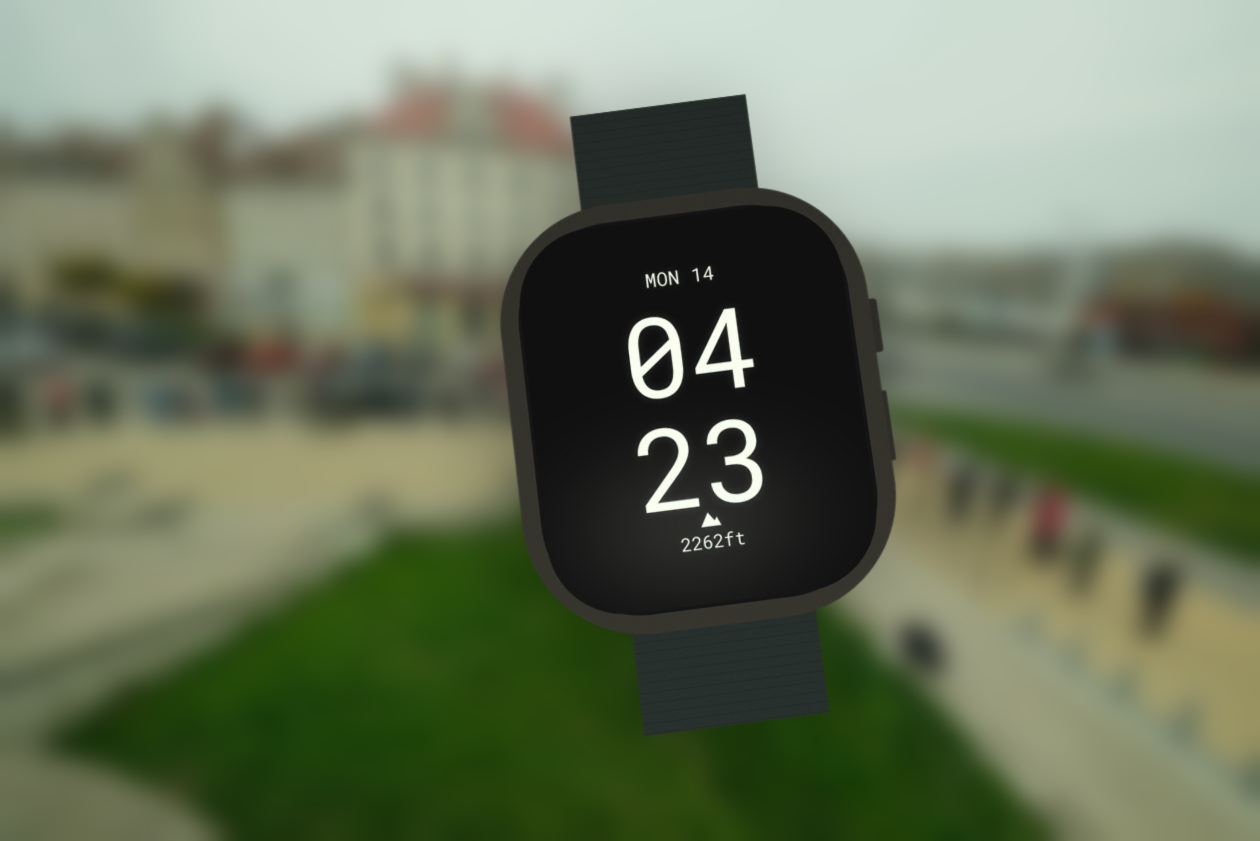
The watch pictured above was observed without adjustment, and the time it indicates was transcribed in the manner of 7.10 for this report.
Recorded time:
4.23
